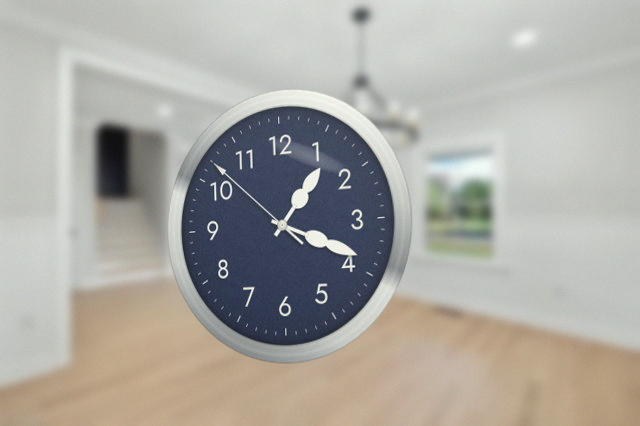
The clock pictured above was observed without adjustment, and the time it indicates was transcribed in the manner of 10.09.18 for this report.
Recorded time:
1.18.52
